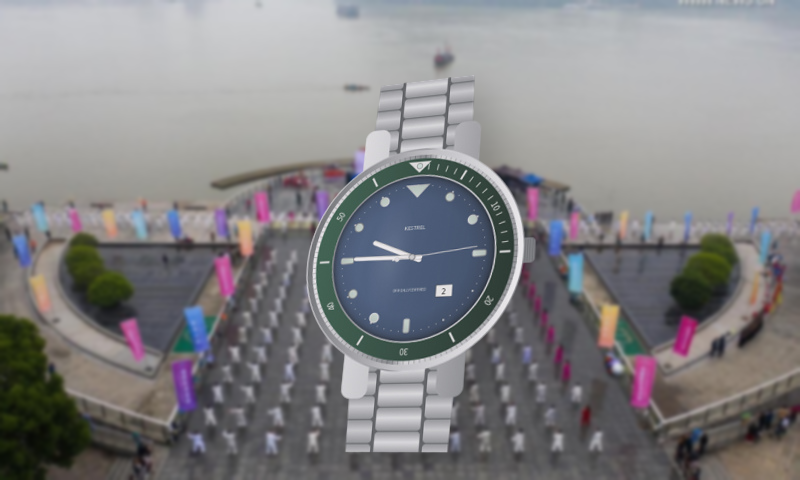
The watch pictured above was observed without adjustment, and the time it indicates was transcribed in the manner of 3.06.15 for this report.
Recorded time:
9.45.14
